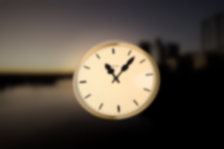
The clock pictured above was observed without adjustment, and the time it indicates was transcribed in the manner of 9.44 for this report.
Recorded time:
11.07
